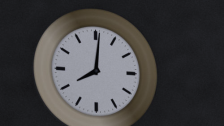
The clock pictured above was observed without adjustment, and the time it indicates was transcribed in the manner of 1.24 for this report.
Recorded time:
8.01
